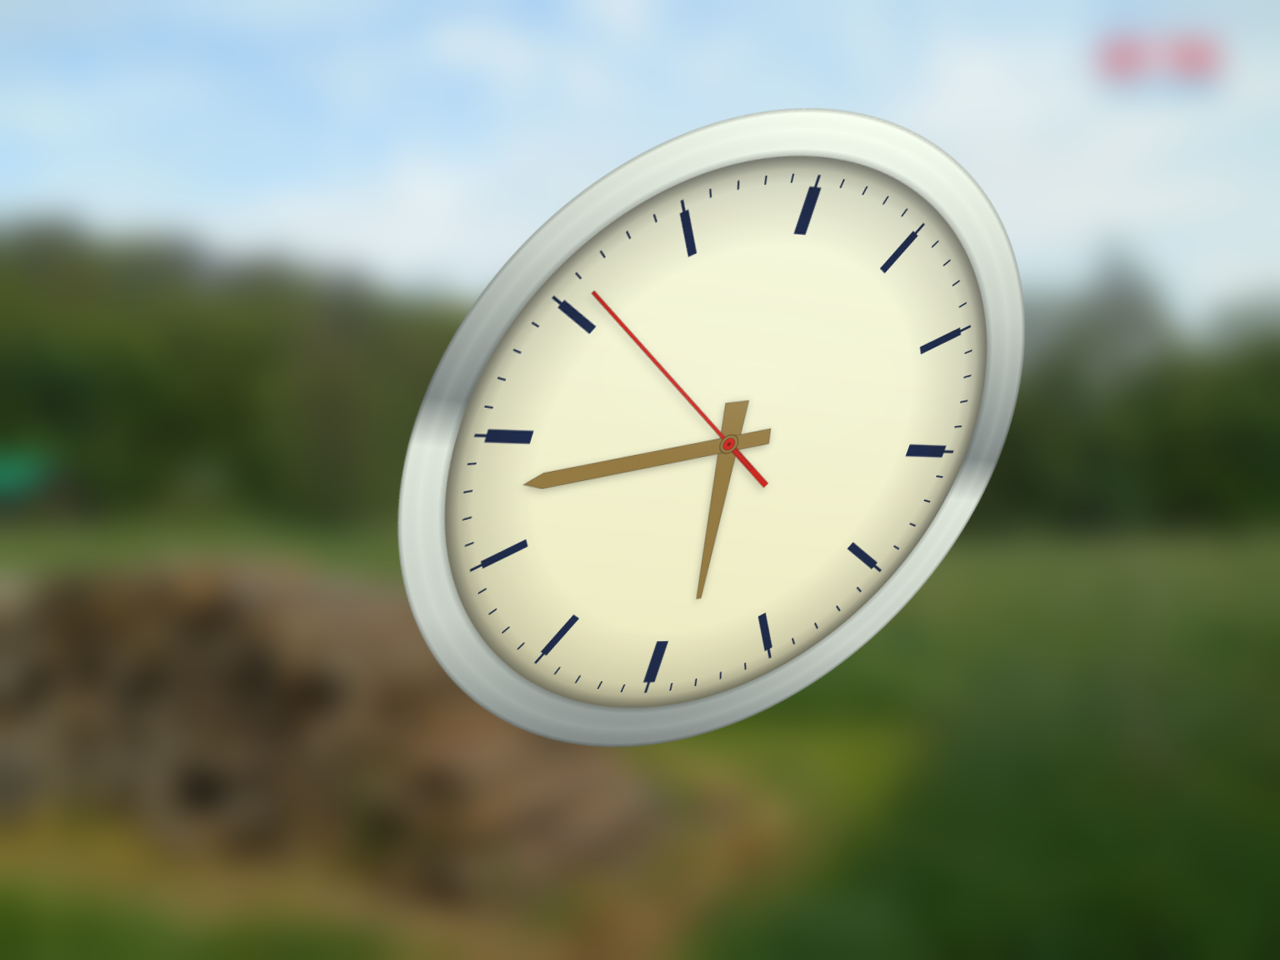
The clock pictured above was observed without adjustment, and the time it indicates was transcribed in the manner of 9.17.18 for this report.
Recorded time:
5.42.51
